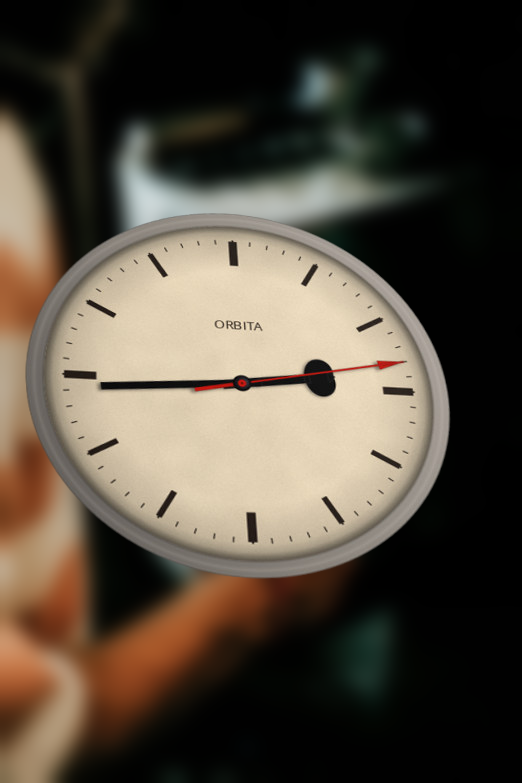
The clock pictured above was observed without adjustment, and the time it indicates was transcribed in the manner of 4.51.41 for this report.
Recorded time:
2.44.13
